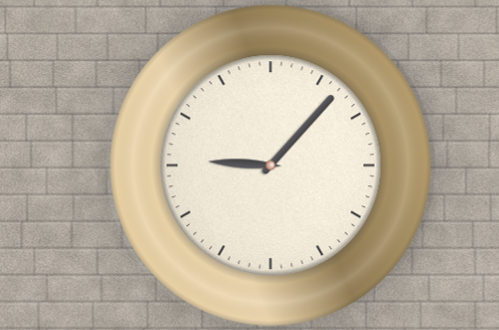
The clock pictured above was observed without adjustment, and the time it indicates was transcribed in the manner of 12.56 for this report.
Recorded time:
9.07
